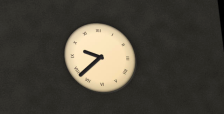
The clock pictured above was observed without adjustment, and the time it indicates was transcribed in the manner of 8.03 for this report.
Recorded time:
9.38
